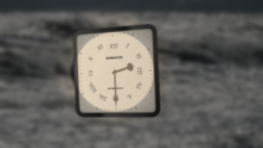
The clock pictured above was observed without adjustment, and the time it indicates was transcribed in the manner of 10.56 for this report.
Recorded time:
2.30
